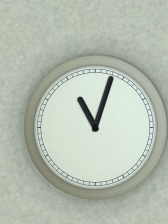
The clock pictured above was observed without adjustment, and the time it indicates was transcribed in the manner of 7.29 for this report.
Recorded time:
11.03
